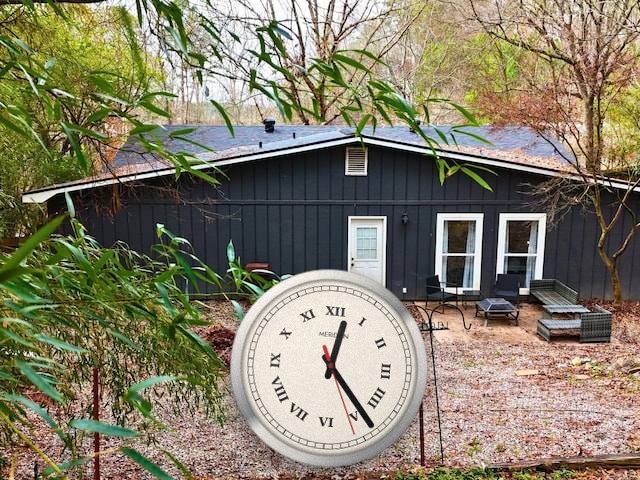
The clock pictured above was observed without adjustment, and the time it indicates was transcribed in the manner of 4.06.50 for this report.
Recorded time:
12.23.26
